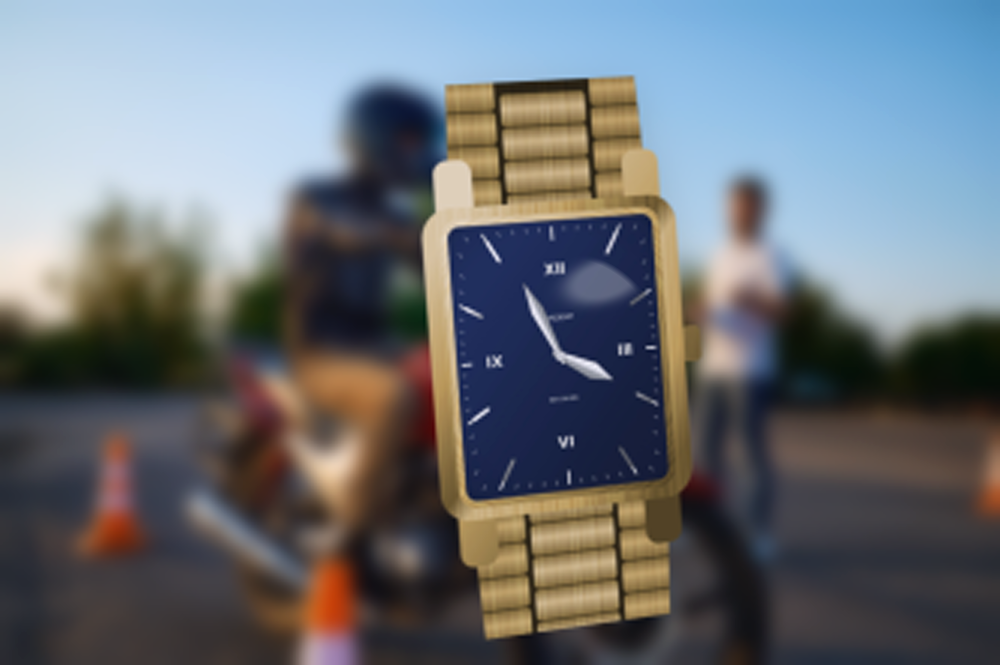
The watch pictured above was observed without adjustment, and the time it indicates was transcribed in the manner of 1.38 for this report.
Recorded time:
3.56
